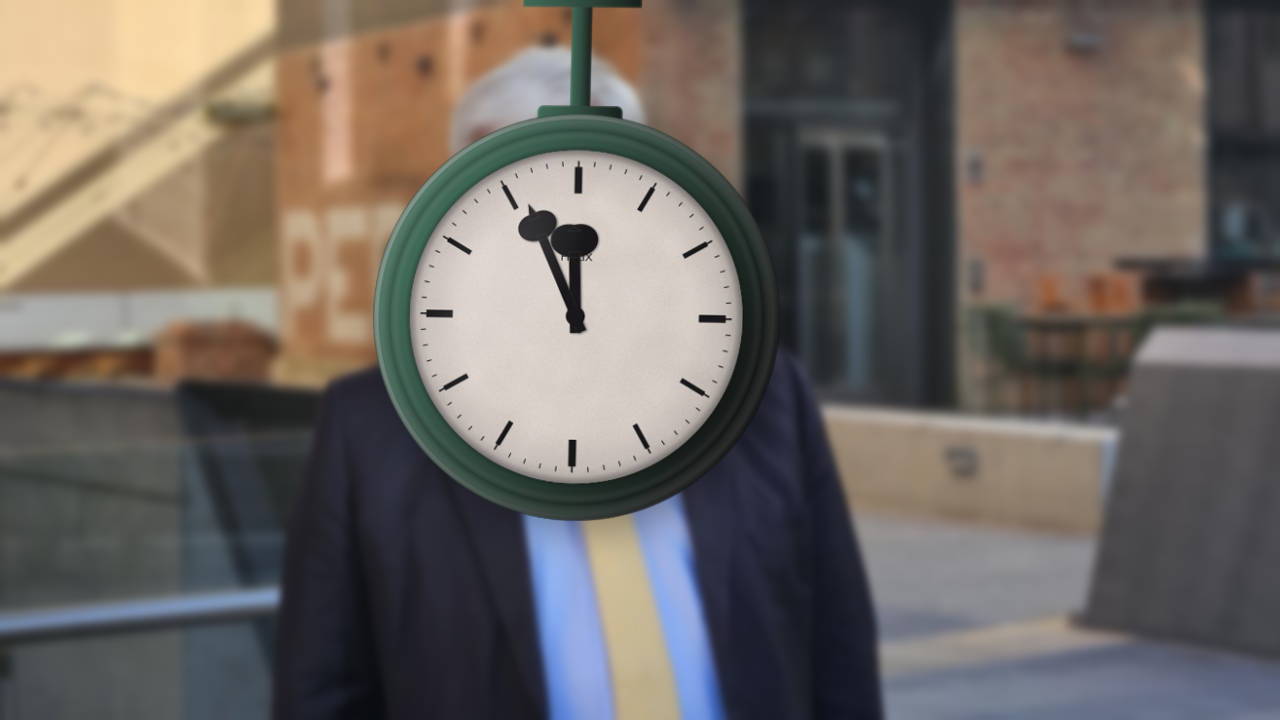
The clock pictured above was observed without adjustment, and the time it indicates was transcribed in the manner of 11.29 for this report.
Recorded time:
11.56
